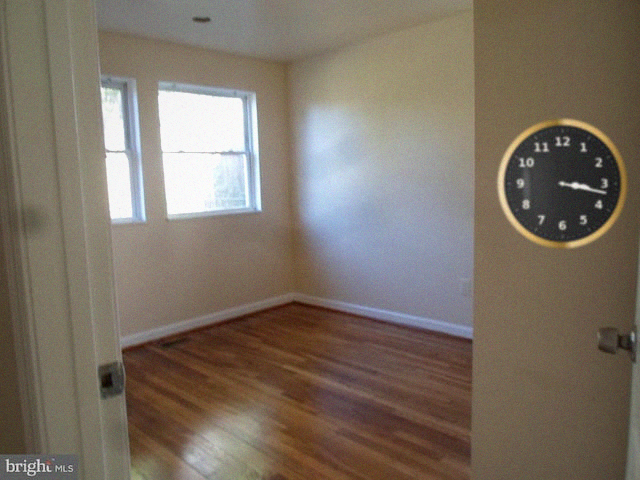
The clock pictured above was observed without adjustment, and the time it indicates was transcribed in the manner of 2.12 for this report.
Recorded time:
3.17
